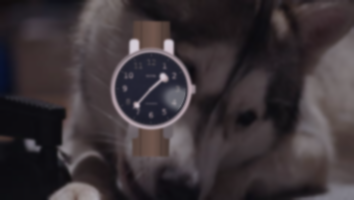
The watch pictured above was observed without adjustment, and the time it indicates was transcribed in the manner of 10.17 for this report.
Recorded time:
1.37
